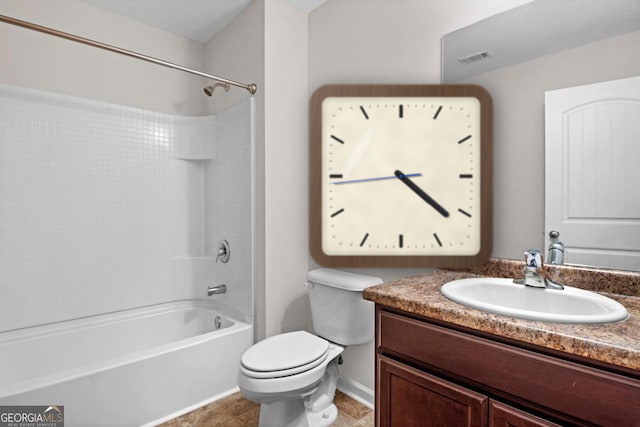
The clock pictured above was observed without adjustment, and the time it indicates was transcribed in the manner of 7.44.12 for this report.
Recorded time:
4.21.44
